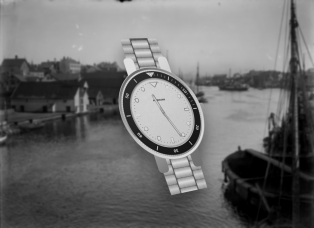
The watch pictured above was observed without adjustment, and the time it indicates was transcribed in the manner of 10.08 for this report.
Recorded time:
11.26
